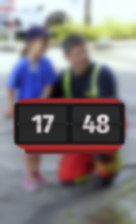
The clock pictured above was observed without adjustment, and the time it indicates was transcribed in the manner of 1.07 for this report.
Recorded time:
17.48
